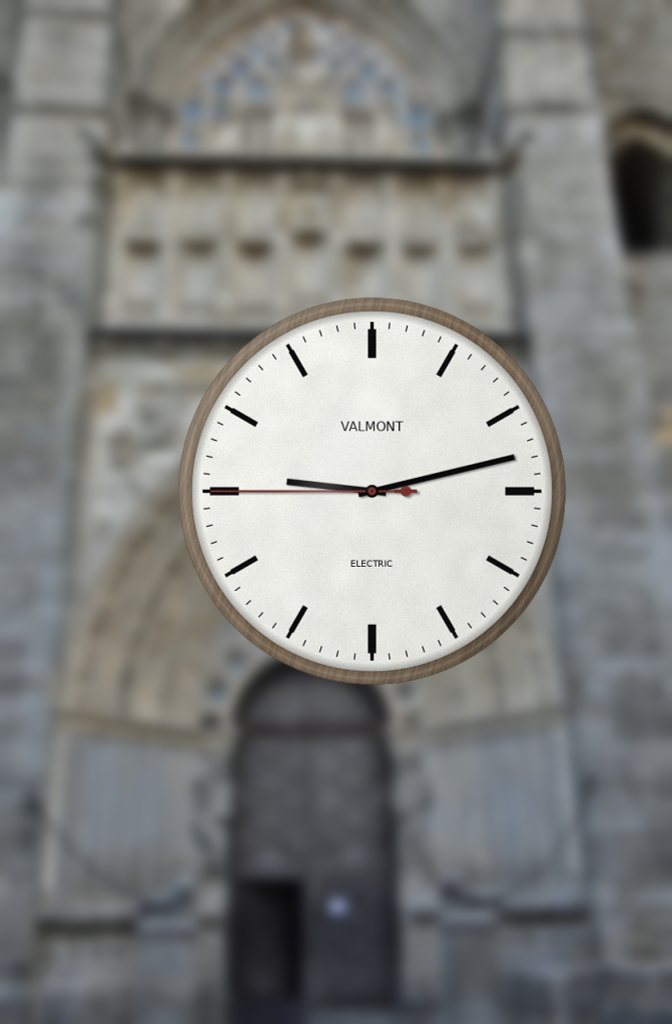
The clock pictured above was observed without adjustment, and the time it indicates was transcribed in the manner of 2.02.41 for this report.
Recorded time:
9.12.45
